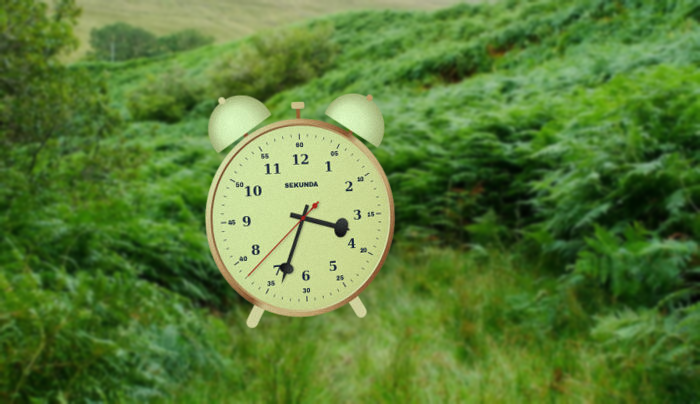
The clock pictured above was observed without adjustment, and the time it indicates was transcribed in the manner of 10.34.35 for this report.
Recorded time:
3.33.38
